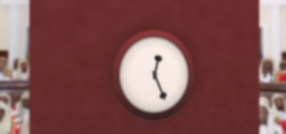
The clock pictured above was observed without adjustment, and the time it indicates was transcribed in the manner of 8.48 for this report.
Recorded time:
12.26
